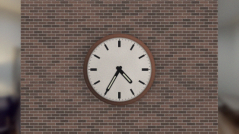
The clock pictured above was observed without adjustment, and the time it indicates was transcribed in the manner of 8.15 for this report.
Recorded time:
4.35
